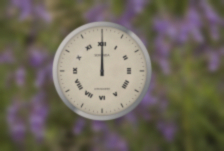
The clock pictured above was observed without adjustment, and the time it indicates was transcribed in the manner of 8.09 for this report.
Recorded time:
12.00
